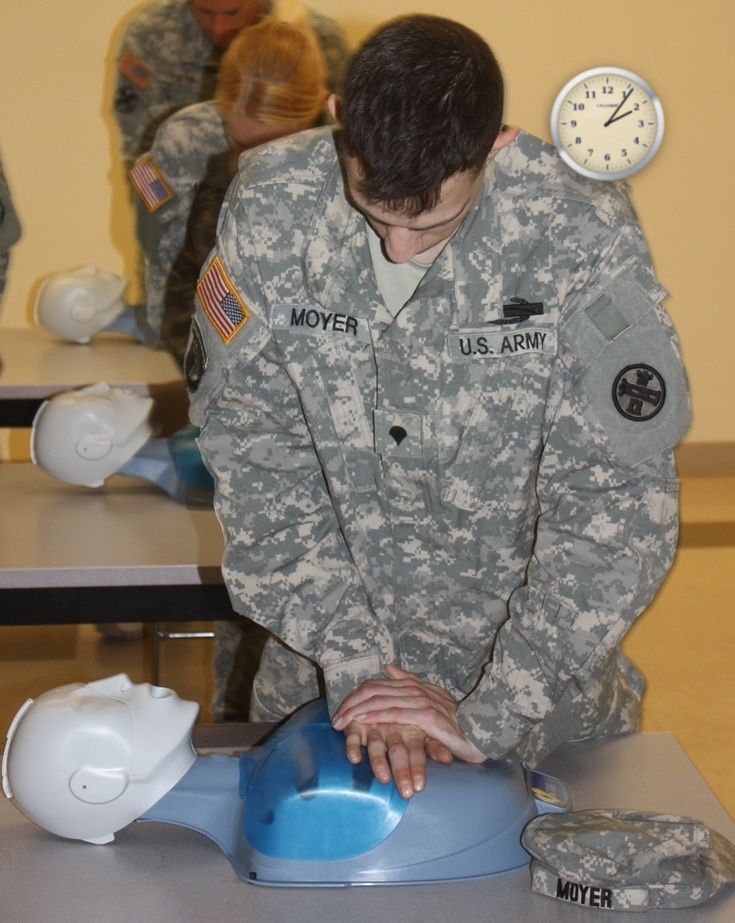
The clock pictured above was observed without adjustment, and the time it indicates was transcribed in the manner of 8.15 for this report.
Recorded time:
2.06
